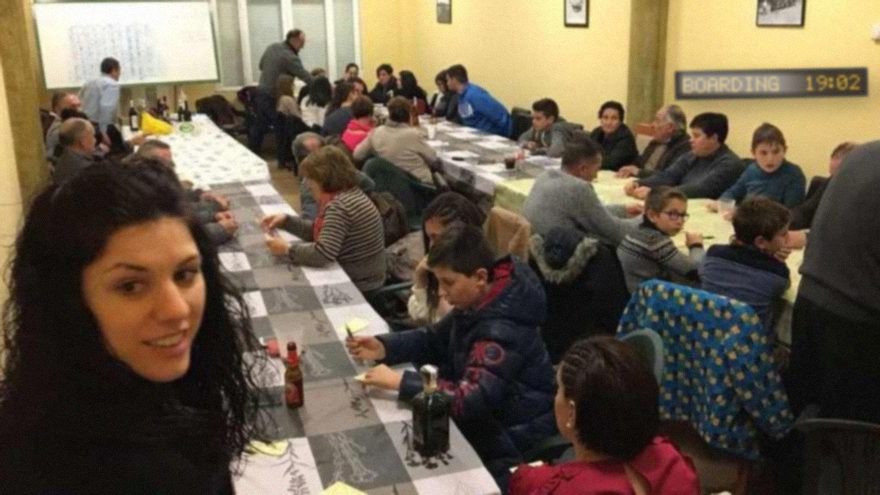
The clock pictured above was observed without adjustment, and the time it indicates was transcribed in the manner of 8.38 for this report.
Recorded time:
19.02
